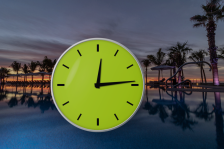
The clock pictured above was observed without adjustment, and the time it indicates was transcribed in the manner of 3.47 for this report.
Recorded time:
12.14
